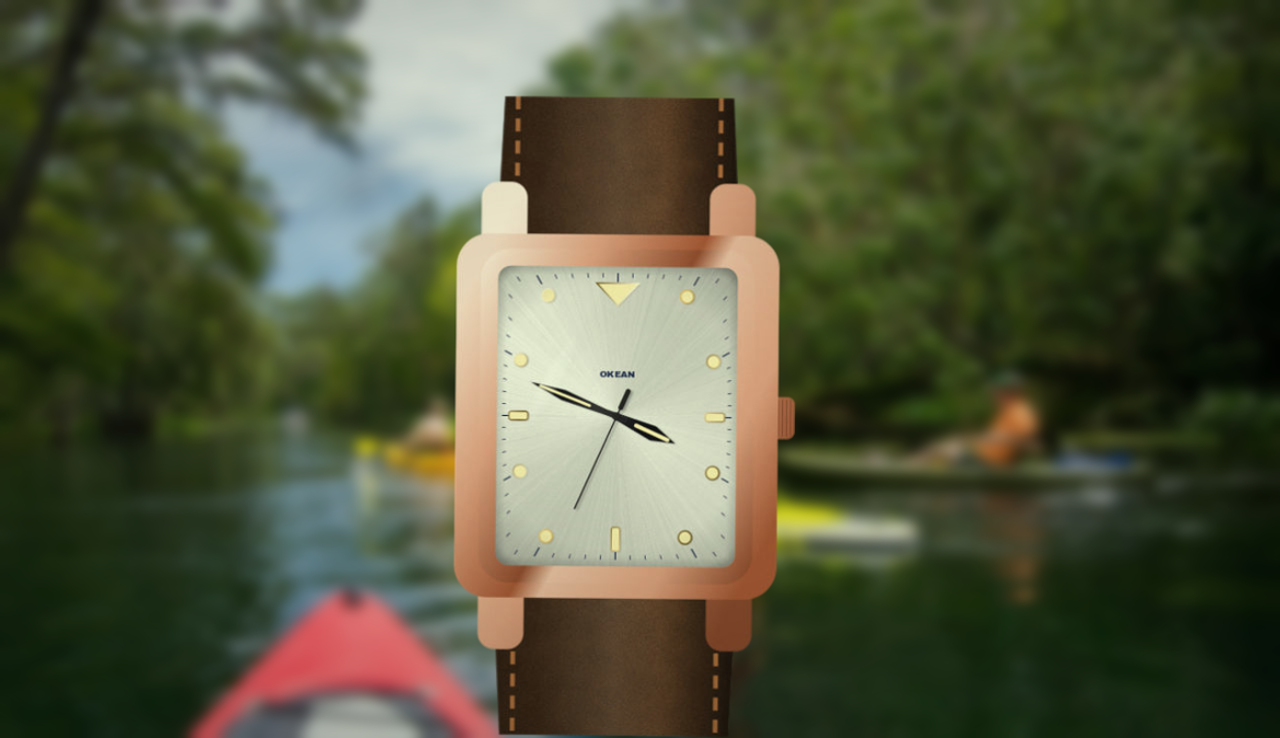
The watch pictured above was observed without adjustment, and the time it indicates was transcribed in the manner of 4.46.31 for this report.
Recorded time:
3.48.34
